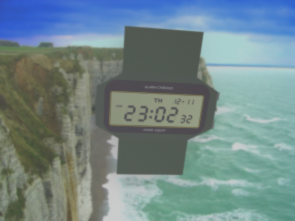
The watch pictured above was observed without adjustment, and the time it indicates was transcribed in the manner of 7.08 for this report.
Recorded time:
23.02
